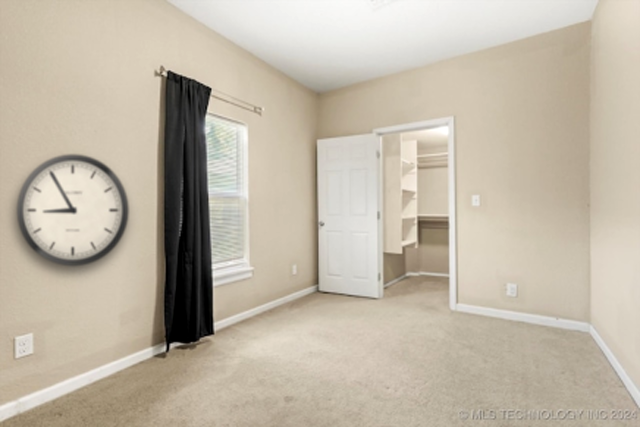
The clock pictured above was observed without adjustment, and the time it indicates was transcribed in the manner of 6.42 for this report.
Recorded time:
8.55
